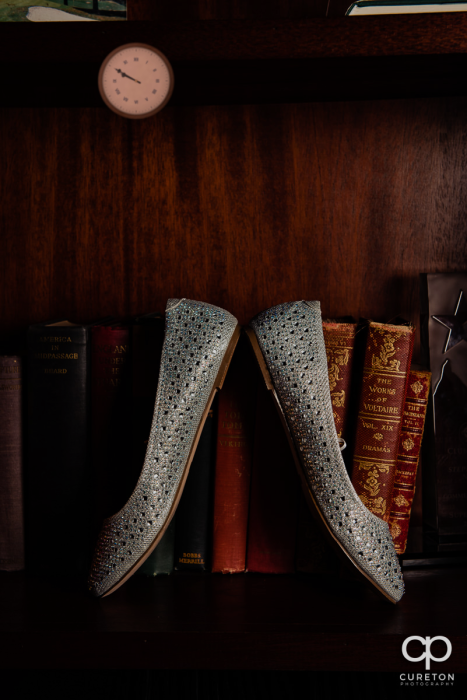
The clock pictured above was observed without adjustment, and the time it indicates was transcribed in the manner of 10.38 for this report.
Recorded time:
9.50
